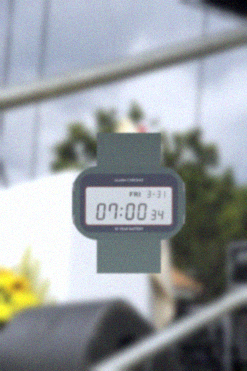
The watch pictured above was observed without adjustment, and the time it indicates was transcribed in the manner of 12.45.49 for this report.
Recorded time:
7.00.34
